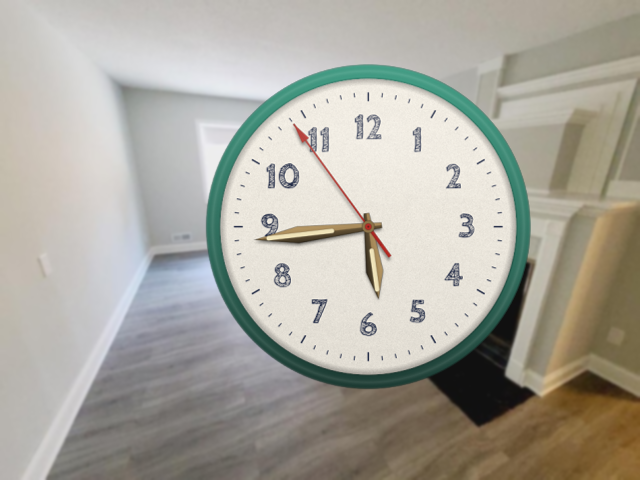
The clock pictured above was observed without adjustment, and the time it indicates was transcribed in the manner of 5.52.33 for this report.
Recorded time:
5.43.54
